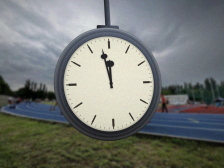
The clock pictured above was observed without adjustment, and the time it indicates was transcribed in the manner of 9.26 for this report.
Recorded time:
11.58
